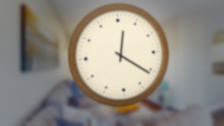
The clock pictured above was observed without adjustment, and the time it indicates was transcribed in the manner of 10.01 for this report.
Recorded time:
12.21
